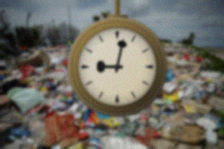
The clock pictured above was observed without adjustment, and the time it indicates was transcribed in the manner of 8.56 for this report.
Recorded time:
9.02
